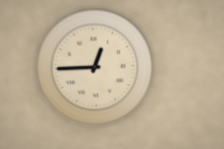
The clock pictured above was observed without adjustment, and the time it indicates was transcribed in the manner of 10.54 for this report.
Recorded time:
12.45
